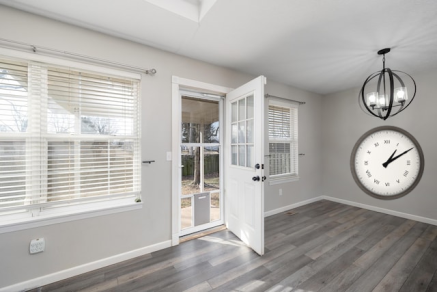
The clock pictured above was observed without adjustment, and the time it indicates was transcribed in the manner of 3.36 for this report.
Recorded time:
1.10
